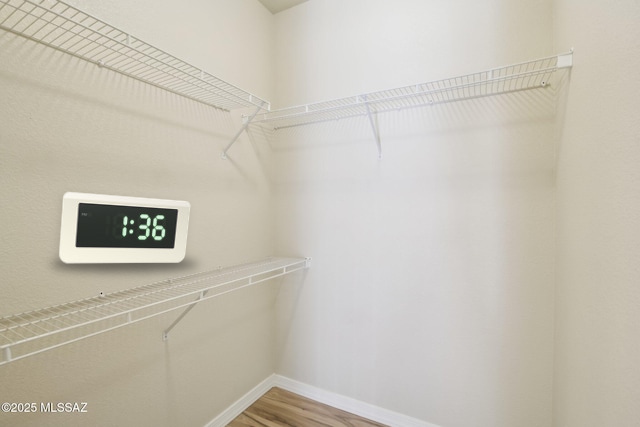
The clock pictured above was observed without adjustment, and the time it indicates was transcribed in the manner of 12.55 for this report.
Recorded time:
1.36
